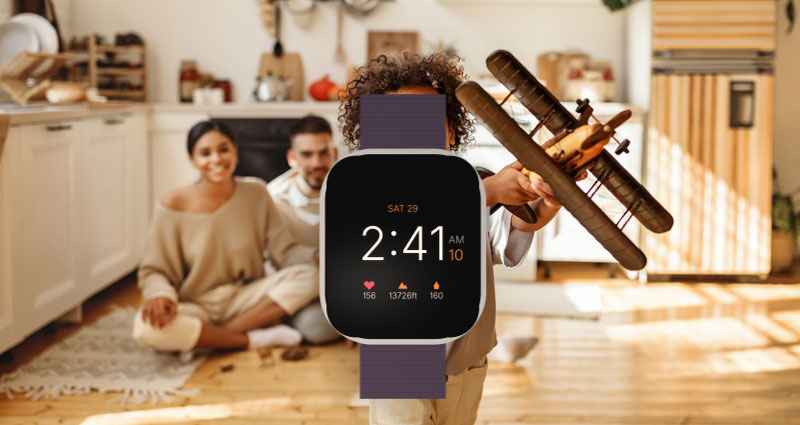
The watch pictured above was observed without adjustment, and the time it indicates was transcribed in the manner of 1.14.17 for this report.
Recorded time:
2.41.10
